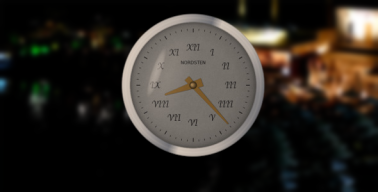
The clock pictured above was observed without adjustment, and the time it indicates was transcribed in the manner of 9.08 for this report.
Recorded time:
8.23
